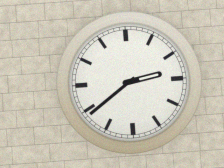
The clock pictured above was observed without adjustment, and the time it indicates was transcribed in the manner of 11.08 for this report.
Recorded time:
2.39
